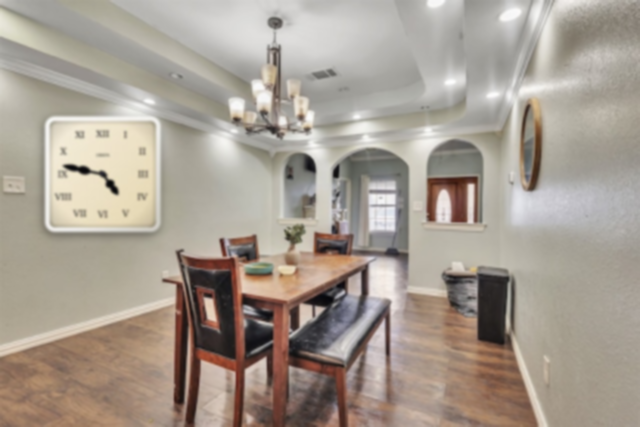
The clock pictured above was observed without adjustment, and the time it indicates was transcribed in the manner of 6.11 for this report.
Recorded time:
4.47
